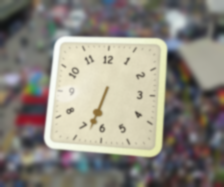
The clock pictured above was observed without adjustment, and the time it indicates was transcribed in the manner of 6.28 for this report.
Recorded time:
6.33
